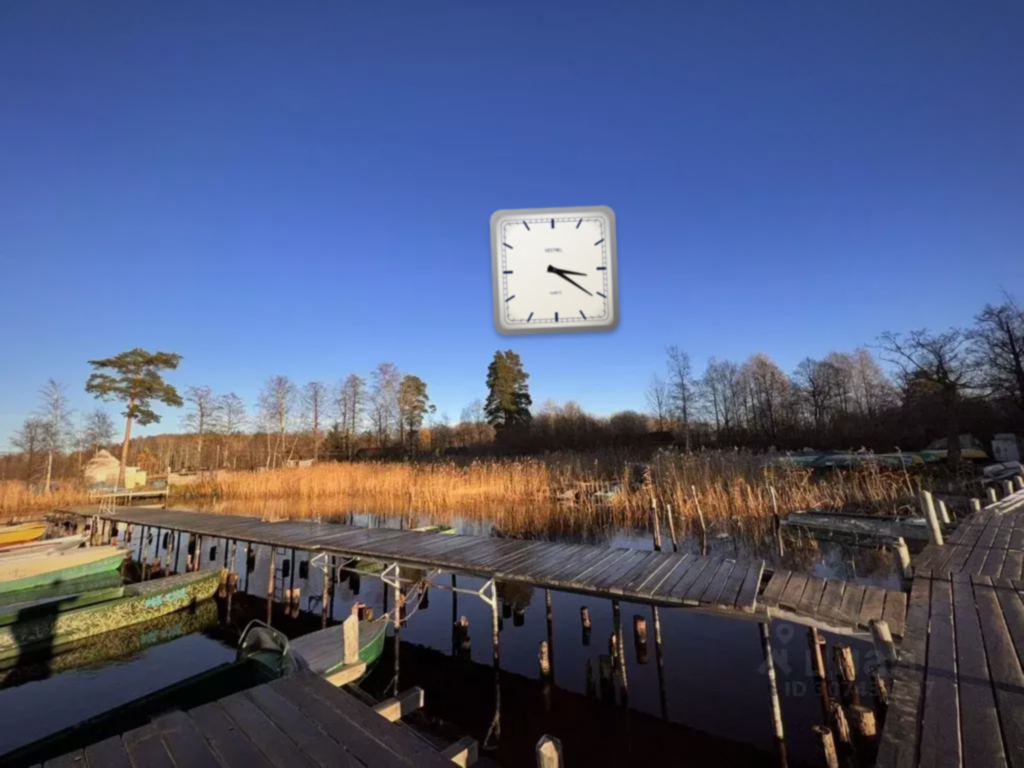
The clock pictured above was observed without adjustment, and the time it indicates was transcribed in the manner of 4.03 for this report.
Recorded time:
3.21
